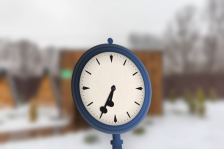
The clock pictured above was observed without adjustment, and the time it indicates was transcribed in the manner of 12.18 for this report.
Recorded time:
6.35
